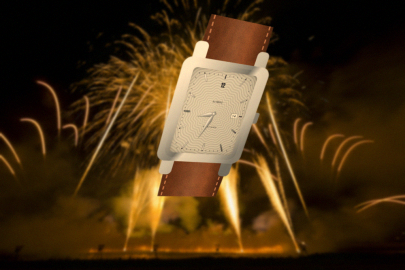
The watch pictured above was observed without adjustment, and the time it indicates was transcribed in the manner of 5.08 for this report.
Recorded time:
8.33
